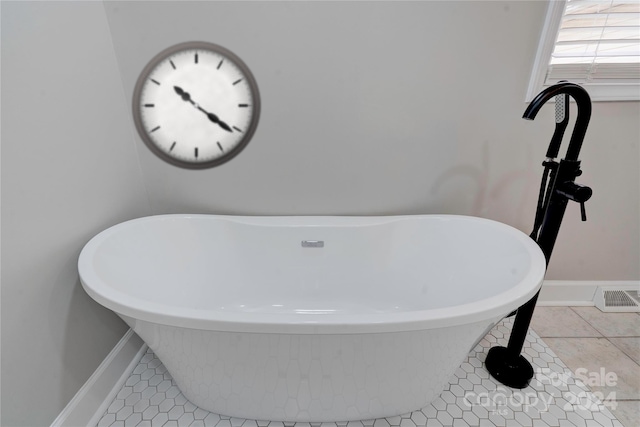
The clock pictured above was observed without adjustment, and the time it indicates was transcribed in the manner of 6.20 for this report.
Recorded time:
10.21
